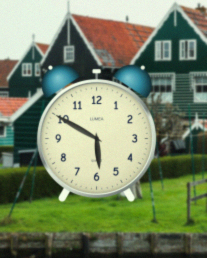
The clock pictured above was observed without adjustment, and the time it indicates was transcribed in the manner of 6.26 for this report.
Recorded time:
5.50
